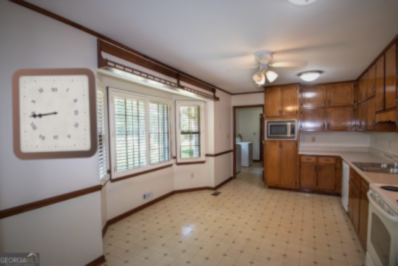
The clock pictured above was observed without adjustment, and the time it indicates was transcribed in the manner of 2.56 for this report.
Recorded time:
8.44
